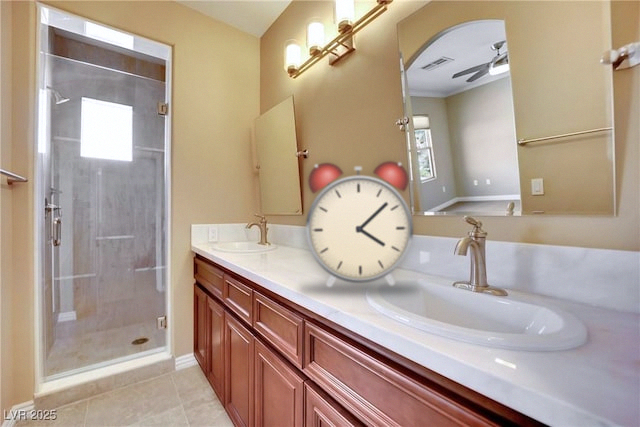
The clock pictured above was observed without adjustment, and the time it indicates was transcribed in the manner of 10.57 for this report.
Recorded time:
4.08
